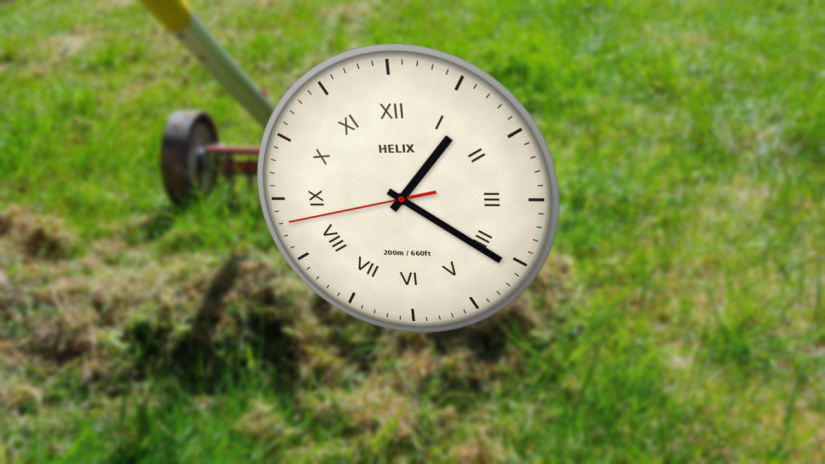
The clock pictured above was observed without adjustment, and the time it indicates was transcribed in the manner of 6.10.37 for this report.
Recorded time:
1.20.43
